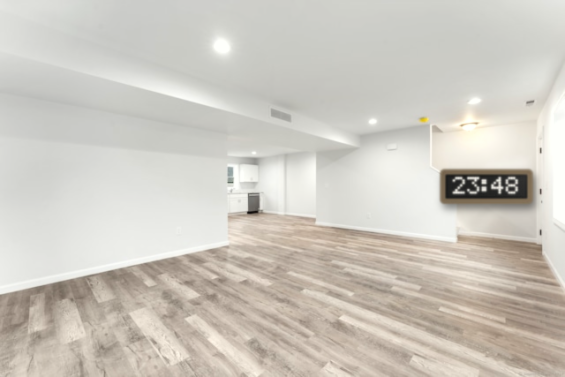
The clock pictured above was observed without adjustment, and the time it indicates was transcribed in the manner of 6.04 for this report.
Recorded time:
23.48
